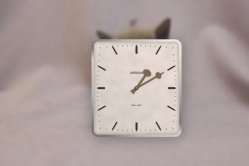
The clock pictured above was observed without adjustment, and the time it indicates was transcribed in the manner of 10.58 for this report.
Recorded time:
1.10
